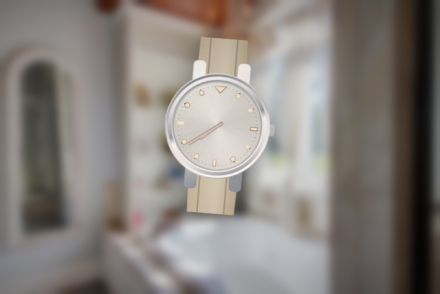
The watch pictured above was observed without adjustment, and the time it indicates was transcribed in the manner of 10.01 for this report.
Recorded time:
7.39
